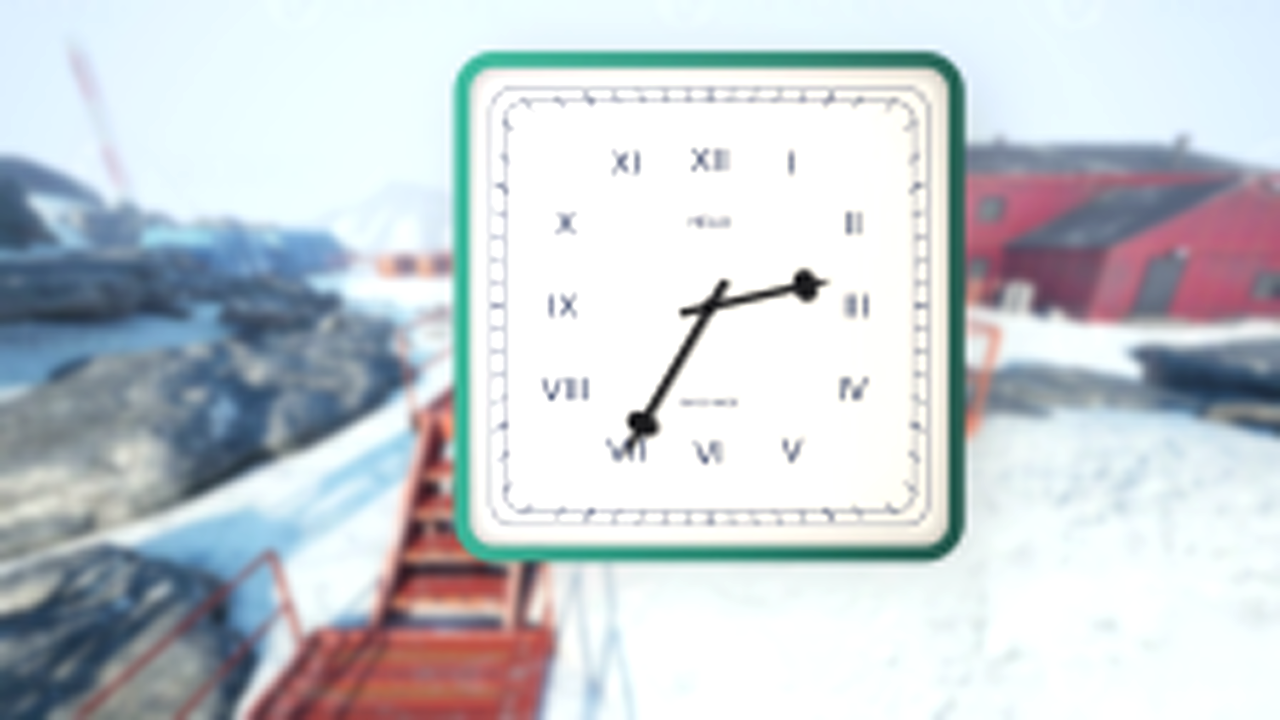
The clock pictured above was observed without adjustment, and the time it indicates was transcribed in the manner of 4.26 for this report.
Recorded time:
2.35
